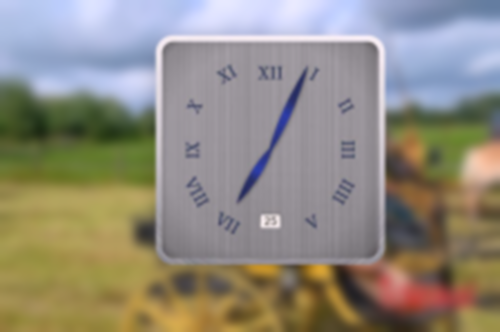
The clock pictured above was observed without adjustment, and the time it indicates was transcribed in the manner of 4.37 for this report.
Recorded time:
7.04
